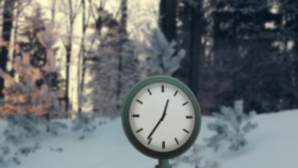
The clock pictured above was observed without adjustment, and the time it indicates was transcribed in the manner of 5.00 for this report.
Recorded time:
12.36
